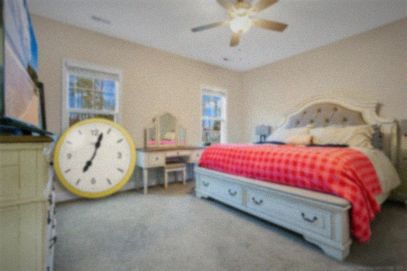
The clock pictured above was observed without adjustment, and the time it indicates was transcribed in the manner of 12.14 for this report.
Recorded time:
7.03
